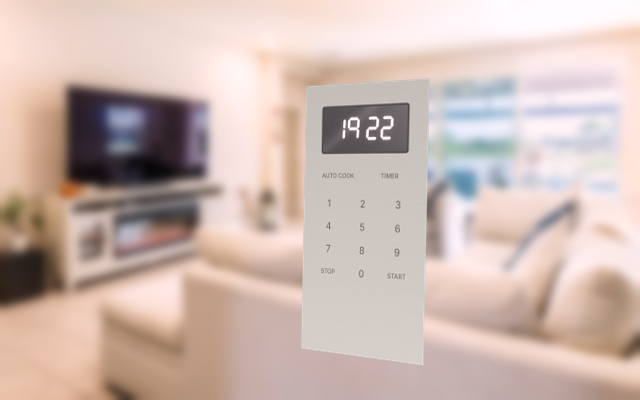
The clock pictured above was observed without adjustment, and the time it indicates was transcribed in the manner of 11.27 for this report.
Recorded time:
19.22
